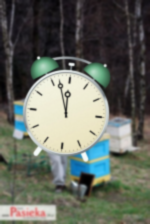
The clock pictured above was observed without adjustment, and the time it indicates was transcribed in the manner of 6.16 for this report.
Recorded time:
11.57
